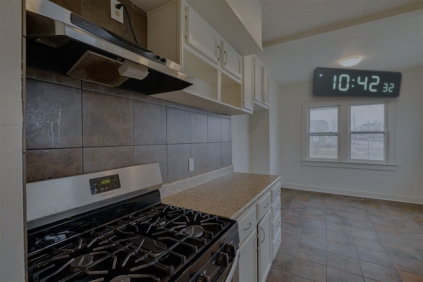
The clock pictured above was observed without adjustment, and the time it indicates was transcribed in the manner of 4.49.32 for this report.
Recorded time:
10.42.32
